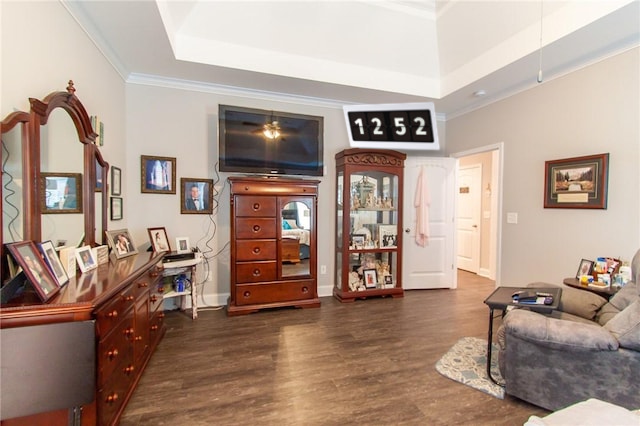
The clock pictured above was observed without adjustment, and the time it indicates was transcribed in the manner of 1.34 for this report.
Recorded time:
12.52
